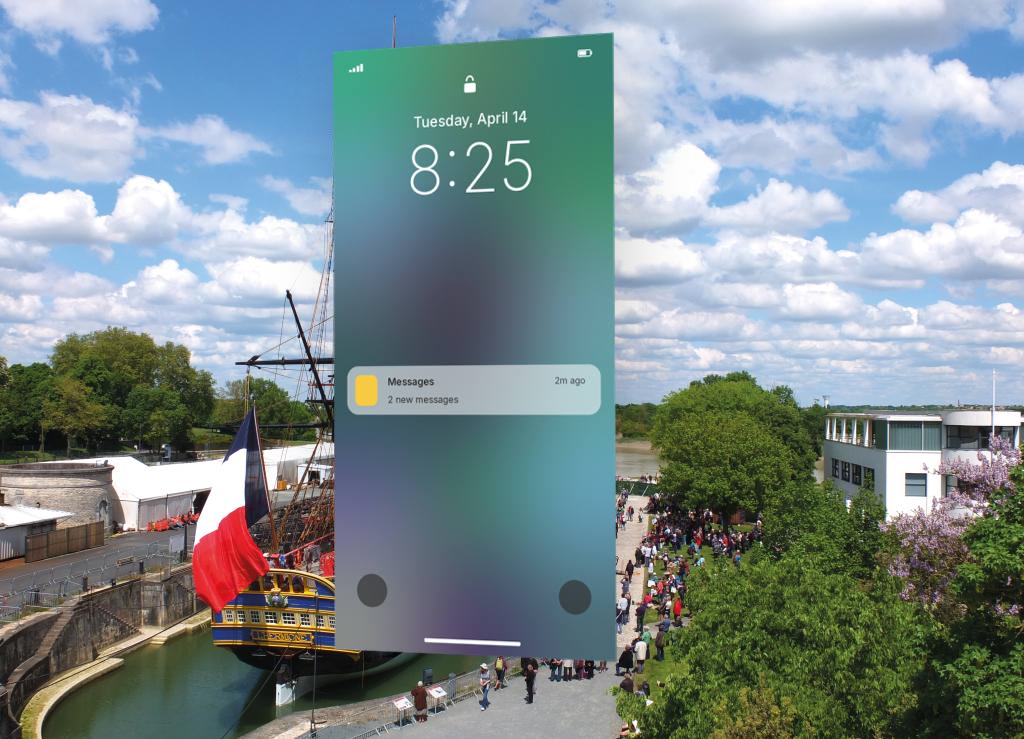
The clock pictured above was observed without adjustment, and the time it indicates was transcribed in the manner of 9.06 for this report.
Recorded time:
8.25
